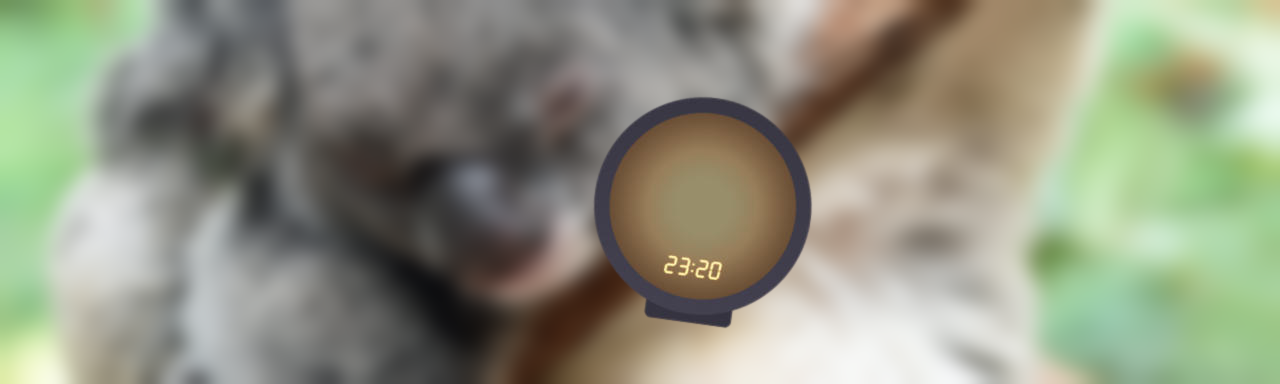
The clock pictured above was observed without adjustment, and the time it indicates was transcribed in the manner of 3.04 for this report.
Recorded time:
23.20
